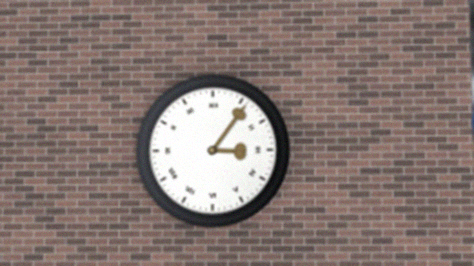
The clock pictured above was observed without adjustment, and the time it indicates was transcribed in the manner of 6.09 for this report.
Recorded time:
3.06
